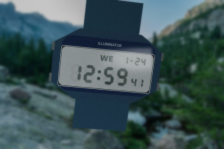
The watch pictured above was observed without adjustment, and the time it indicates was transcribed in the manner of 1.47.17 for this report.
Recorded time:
12.59.41
